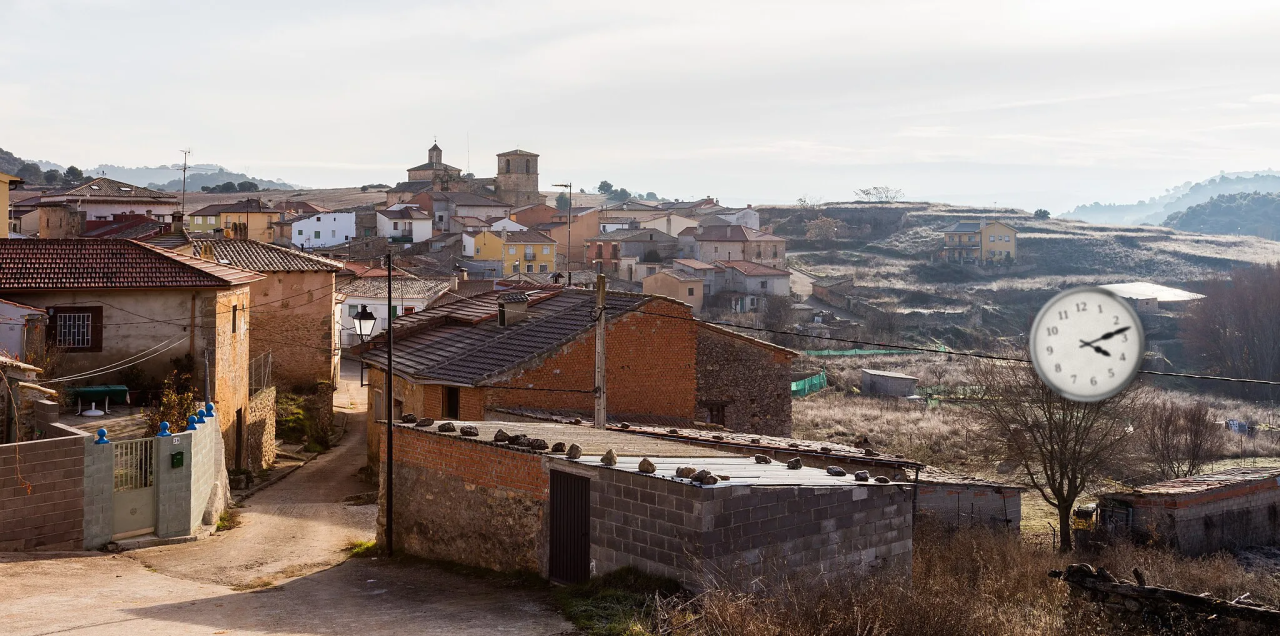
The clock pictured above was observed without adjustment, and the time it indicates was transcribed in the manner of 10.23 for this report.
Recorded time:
4.13
